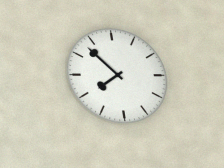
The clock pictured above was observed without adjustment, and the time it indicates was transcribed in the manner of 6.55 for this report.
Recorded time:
7.53
